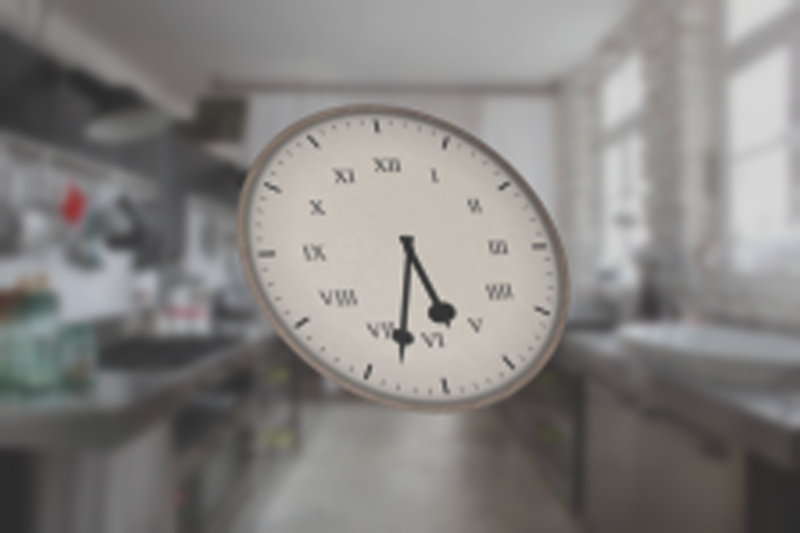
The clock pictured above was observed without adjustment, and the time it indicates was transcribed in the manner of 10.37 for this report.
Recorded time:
5.33
